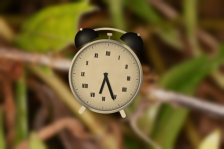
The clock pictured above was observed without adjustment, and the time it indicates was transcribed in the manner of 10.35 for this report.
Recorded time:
6.26
